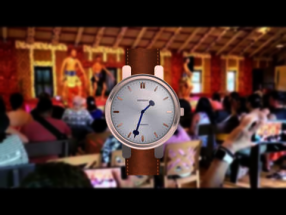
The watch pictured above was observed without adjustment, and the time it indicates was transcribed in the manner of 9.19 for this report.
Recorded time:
1.33
